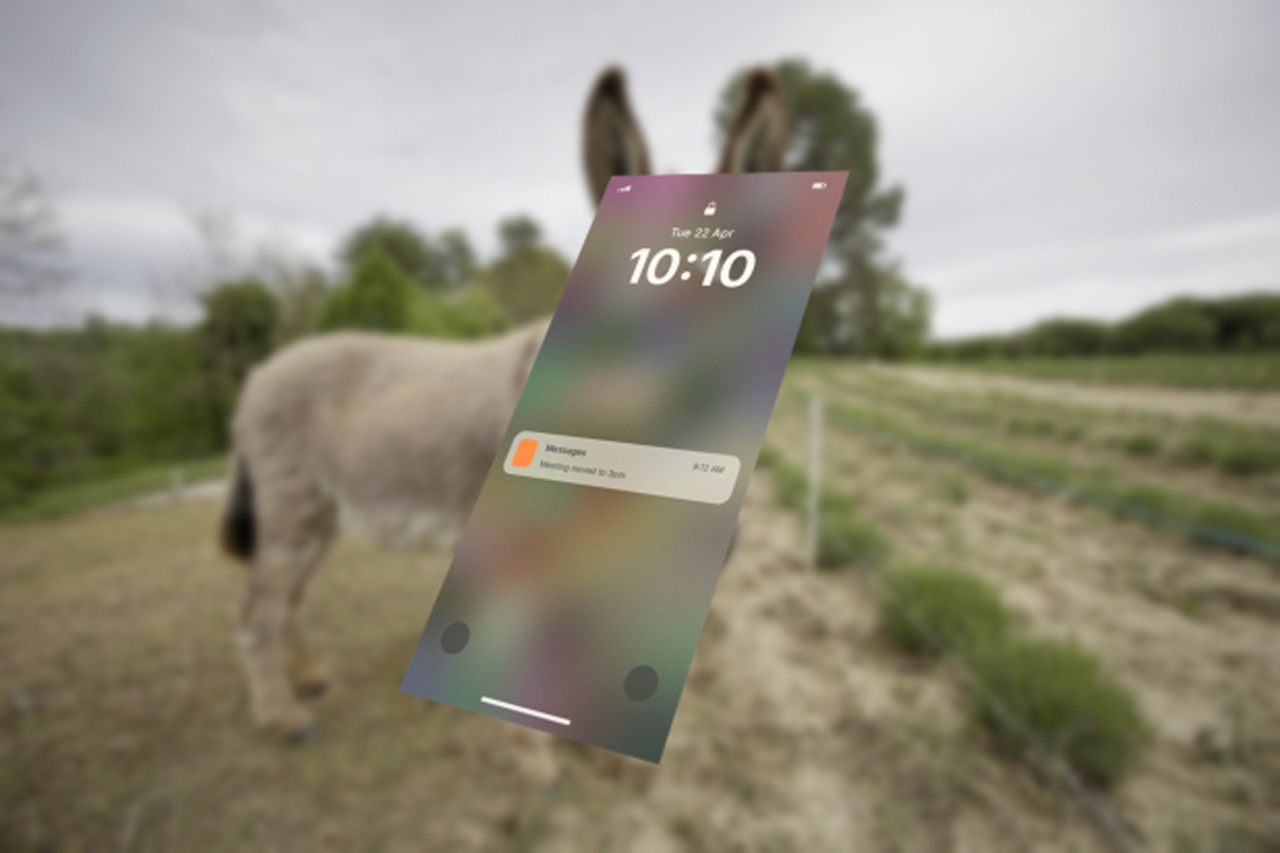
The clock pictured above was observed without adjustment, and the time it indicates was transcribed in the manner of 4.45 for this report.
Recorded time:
10.10
